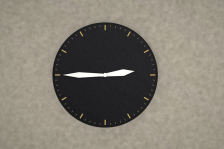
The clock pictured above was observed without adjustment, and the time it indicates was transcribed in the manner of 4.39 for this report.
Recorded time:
2.45
